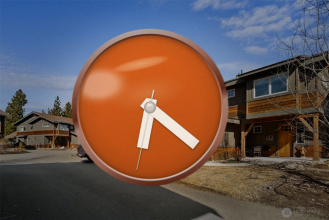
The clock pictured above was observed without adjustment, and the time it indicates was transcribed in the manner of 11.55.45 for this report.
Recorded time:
6.21.32
